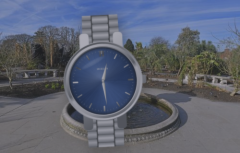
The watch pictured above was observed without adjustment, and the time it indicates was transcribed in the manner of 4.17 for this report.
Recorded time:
12.29
